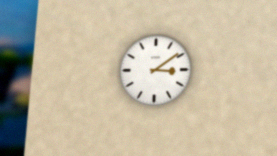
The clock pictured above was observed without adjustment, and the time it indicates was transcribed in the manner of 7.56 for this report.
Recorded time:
3.09
